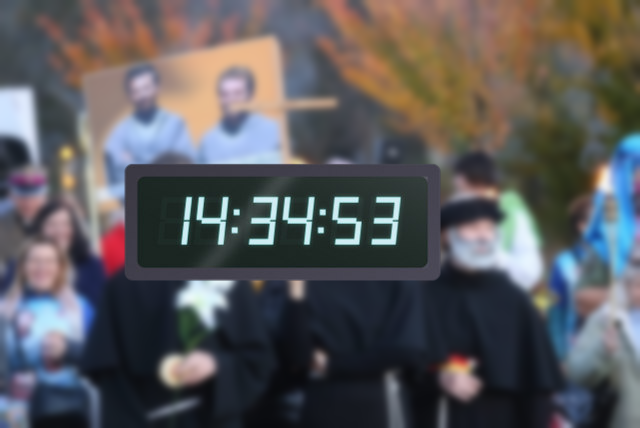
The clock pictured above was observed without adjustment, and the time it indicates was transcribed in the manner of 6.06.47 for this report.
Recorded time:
14.34.53
